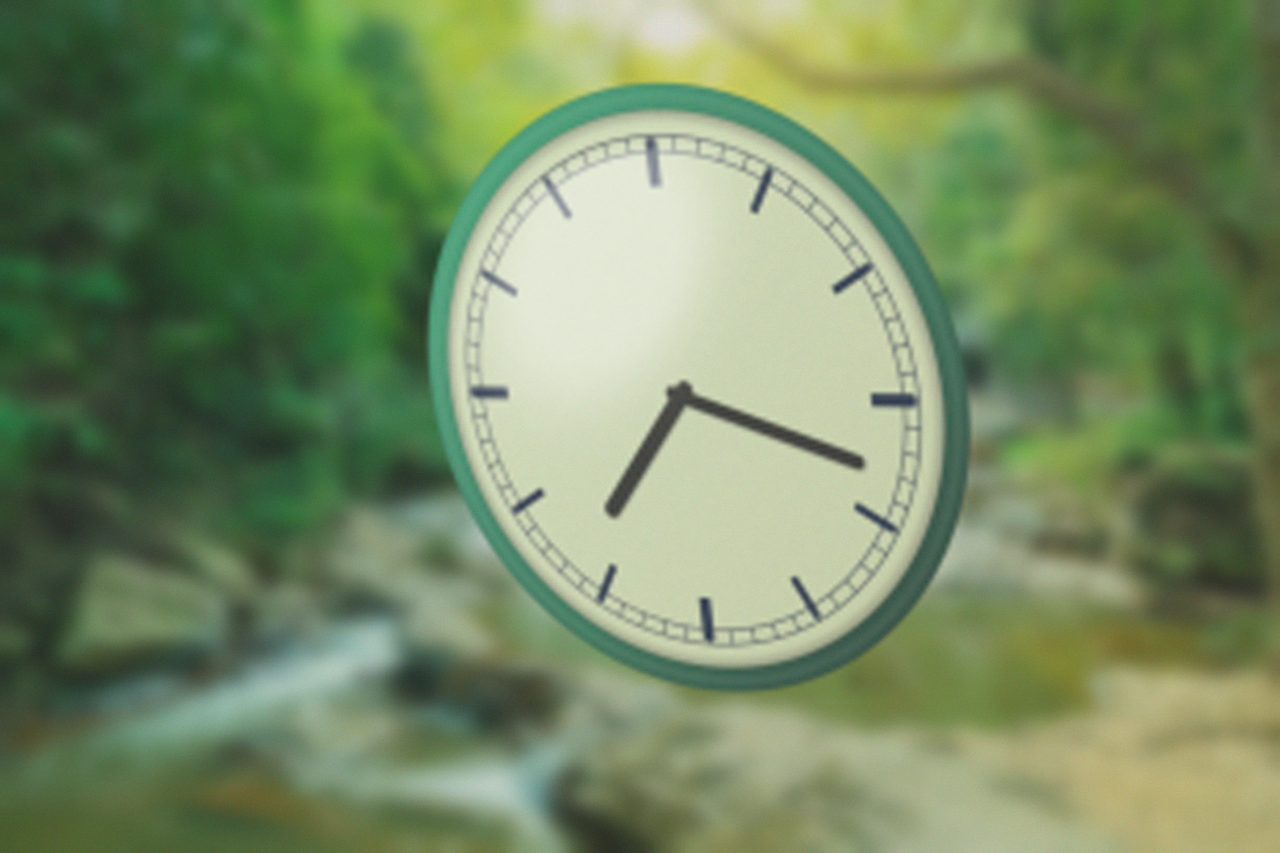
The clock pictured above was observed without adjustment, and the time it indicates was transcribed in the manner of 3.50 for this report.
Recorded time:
7.18
